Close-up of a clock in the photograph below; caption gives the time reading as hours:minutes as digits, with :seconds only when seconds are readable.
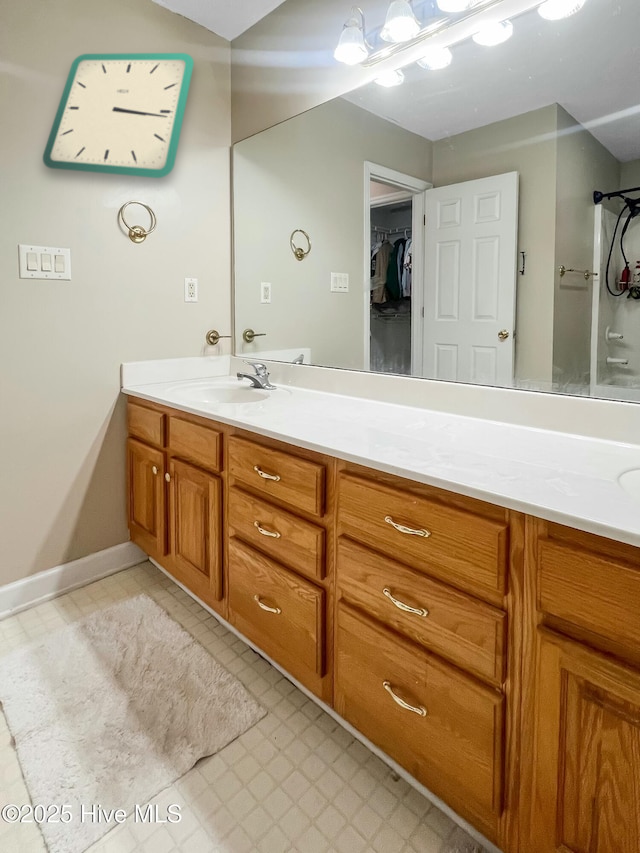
3:16
